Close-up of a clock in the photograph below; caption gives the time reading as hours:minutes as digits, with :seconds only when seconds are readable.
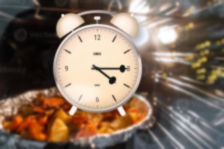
4:15
